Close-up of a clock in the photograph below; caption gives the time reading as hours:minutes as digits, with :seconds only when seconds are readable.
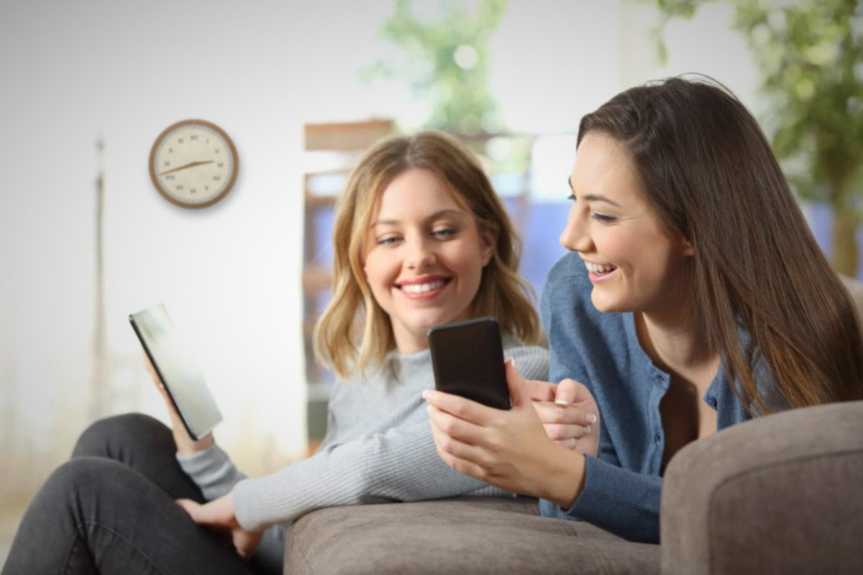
2:42
